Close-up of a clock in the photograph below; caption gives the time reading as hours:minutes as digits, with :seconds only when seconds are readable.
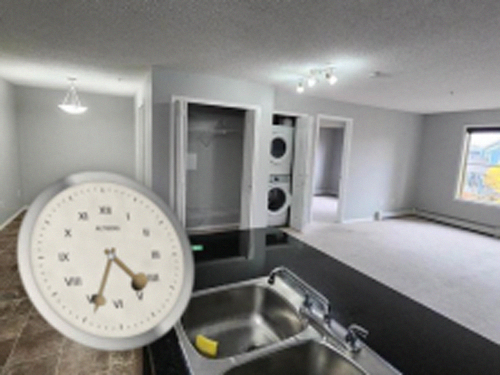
4:34
